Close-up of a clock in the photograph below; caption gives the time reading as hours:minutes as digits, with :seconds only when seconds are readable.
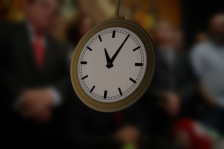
11:05
